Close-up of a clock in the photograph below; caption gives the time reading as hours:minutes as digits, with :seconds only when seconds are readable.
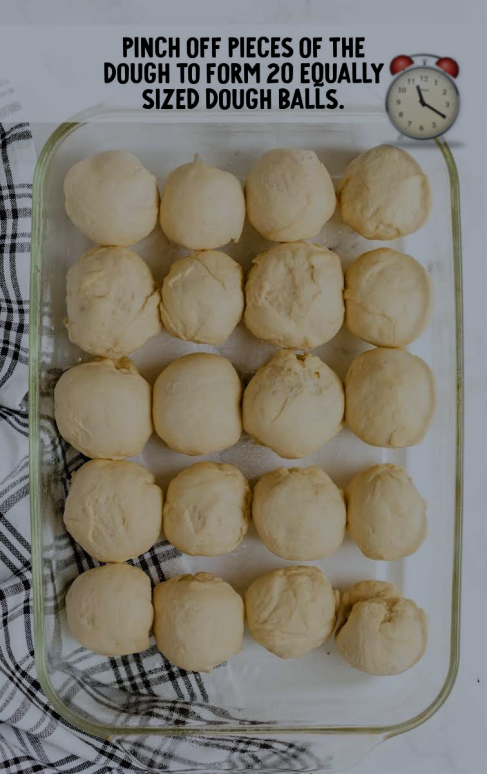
11:20
